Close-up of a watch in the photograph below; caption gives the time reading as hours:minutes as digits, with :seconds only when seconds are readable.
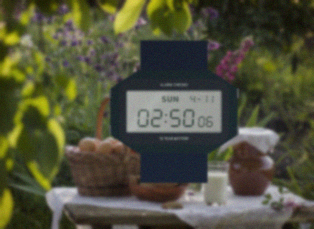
2:50:06
